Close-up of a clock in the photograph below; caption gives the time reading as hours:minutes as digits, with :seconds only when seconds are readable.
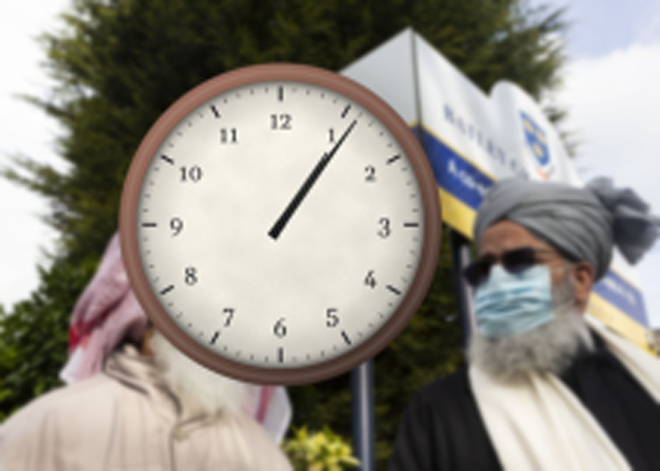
1:06
